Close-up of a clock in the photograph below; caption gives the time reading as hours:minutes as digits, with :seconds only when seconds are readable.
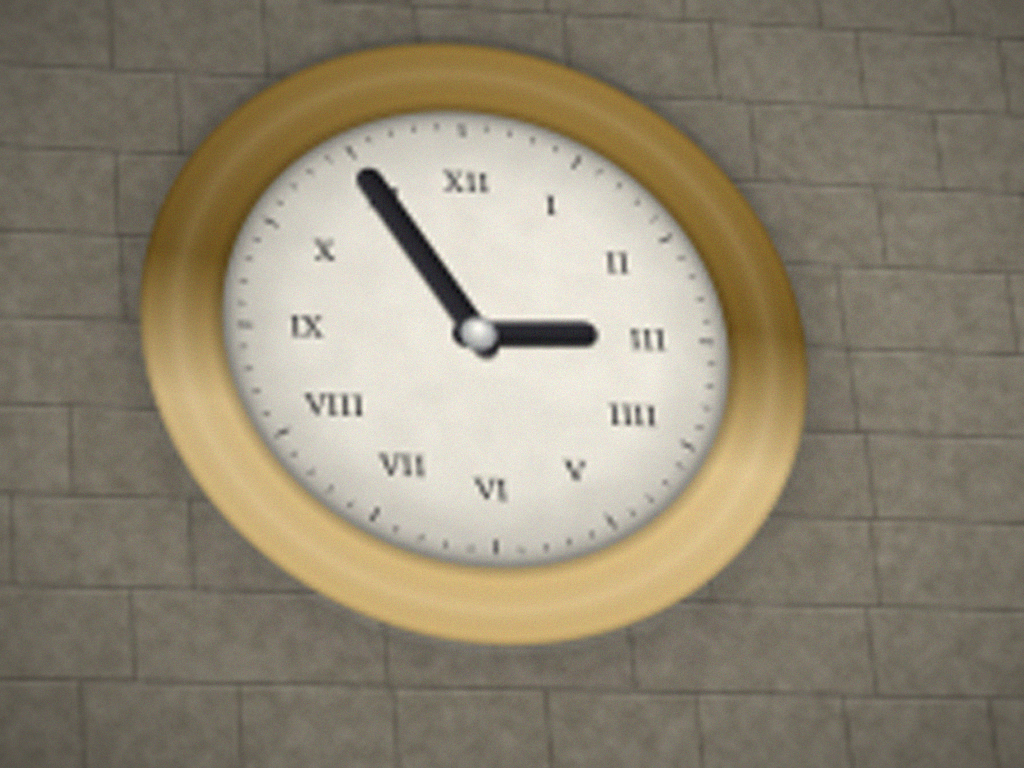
2:55
